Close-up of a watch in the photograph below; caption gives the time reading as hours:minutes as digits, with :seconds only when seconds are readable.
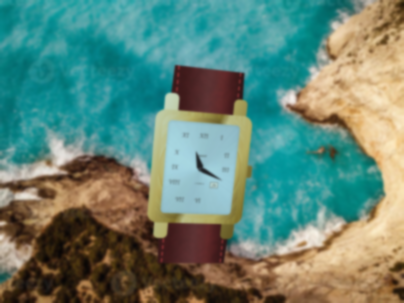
11:19
